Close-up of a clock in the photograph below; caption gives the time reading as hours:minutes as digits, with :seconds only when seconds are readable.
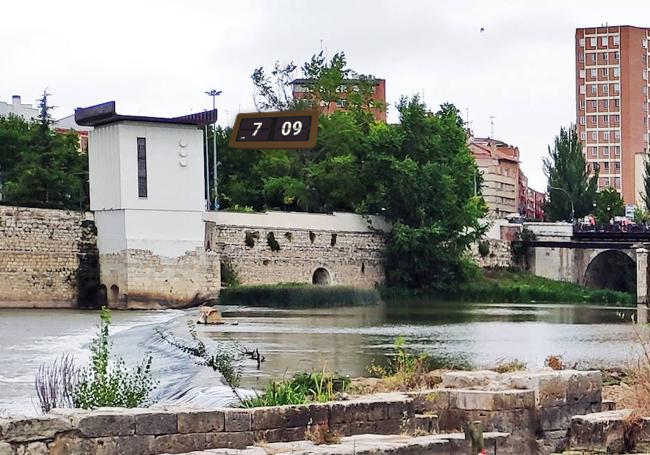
7:09
